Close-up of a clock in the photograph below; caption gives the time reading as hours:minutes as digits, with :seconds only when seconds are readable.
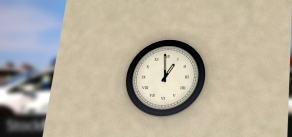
12:59
